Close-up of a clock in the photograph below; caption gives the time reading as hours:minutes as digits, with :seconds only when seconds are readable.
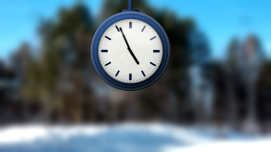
4:56
